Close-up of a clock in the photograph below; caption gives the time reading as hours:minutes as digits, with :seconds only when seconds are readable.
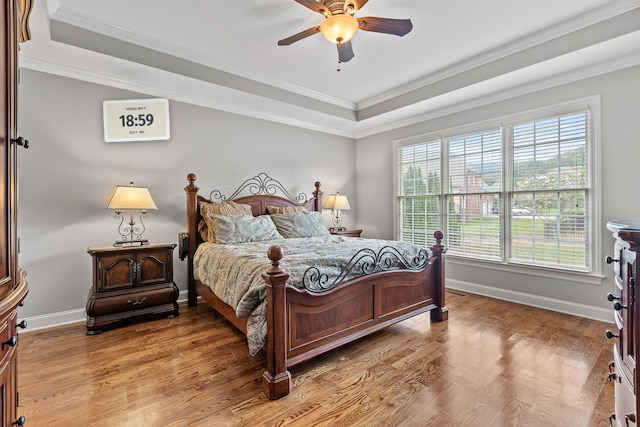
18:59
